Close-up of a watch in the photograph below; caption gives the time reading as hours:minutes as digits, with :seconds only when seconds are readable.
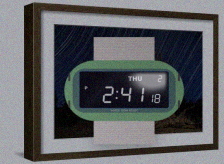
2:41:18
